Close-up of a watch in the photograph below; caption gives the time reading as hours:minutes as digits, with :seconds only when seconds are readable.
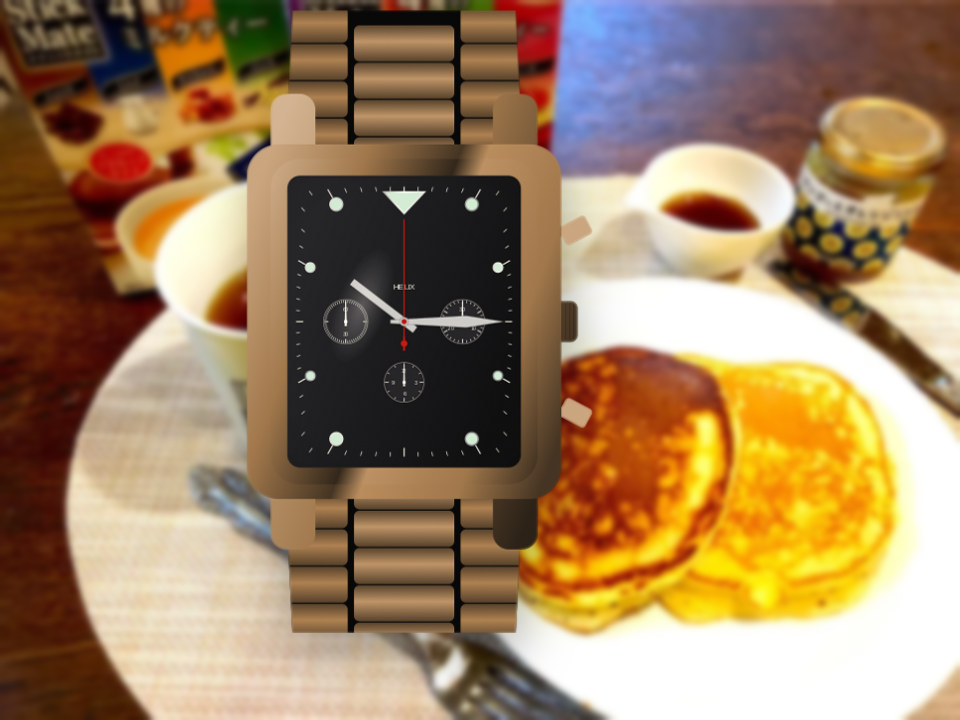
10:15
